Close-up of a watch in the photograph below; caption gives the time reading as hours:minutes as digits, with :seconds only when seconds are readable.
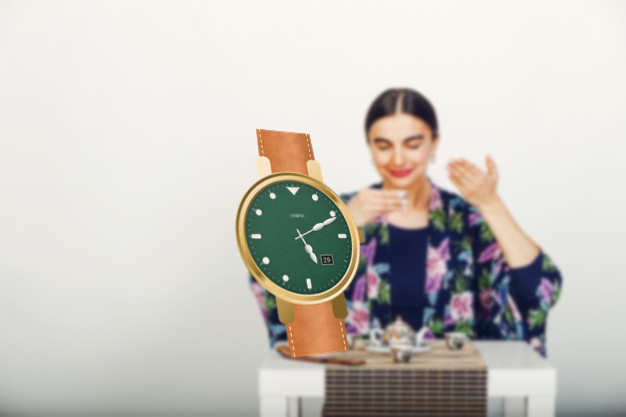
5:11
